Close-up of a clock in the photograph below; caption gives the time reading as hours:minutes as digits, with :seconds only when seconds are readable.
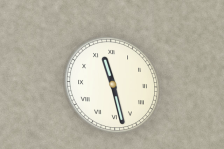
11:28
